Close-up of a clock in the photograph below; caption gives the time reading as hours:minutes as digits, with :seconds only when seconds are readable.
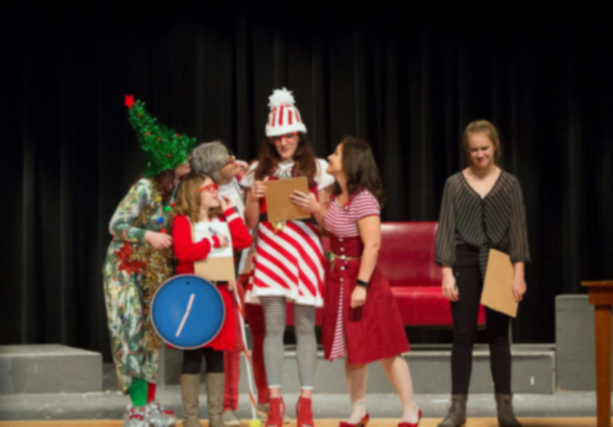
12:34
